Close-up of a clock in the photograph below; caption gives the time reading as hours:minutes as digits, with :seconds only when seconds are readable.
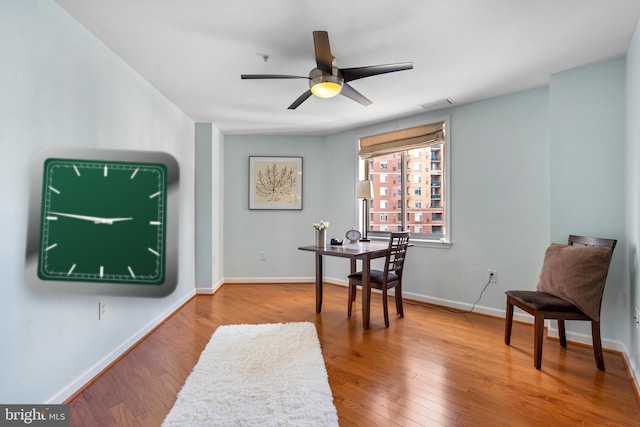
2:46
